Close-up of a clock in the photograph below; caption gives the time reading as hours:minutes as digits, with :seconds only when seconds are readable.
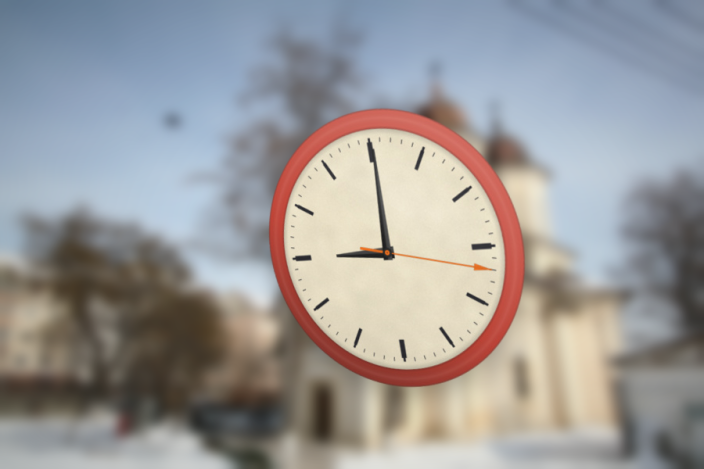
9:00:17
